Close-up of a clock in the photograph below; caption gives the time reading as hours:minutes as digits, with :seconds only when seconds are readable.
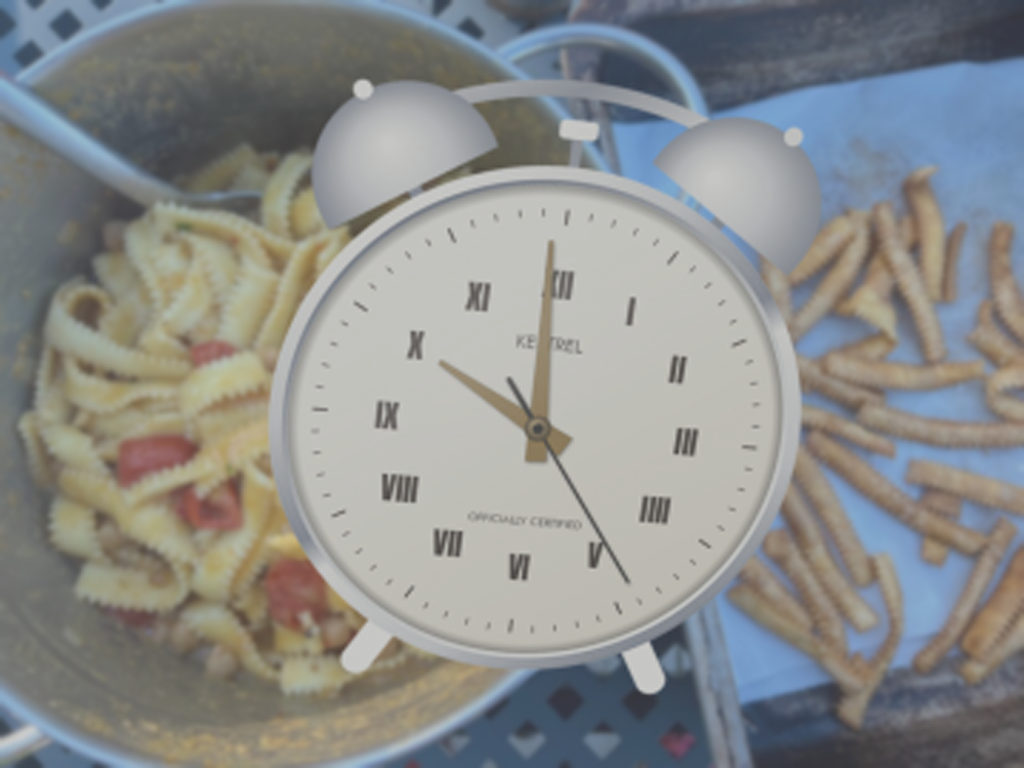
9:59:24
